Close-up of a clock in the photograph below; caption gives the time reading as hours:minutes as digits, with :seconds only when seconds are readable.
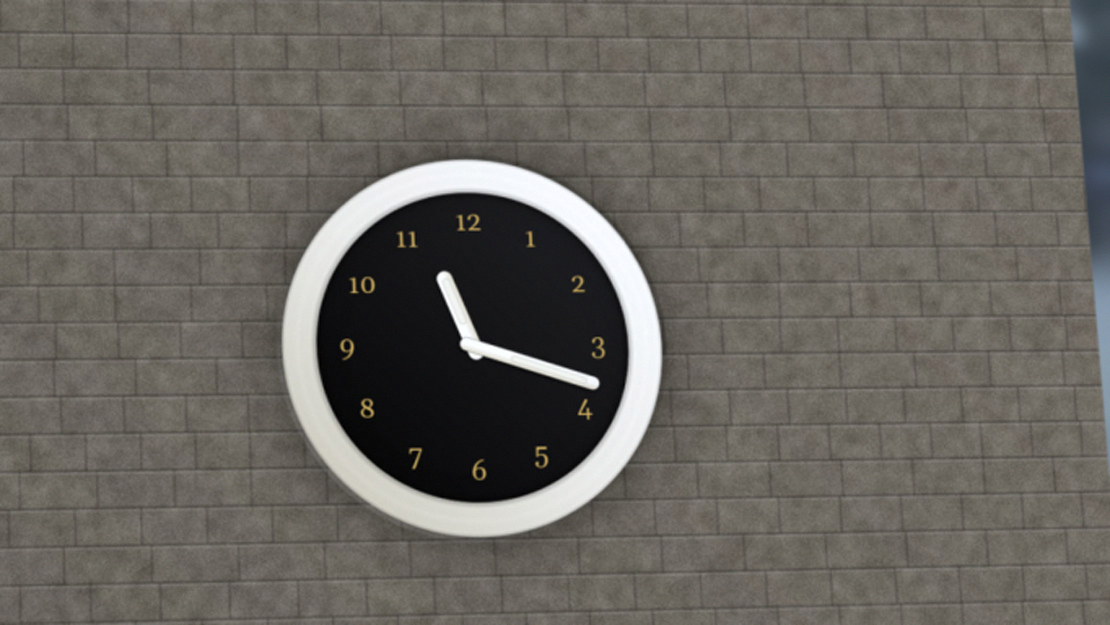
11:18
